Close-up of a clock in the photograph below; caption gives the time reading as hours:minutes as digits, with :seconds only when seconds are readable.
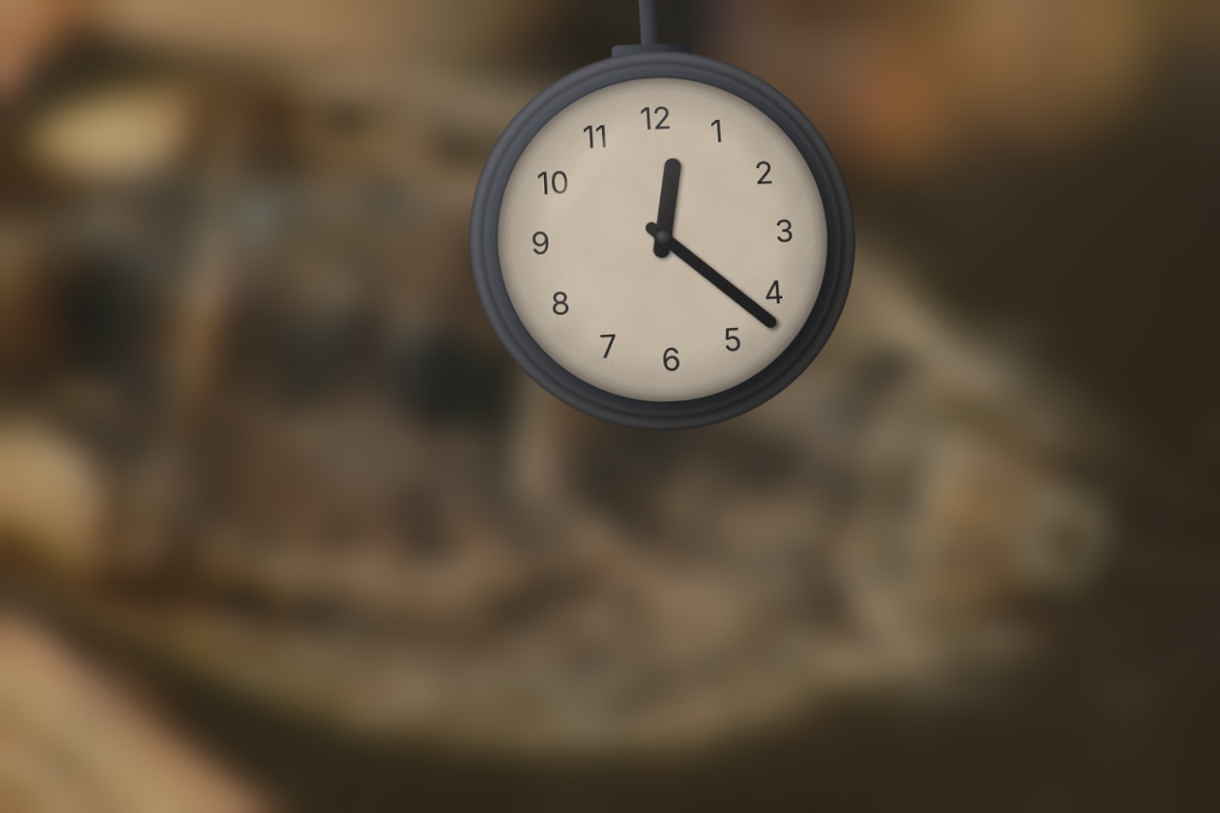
12:22
